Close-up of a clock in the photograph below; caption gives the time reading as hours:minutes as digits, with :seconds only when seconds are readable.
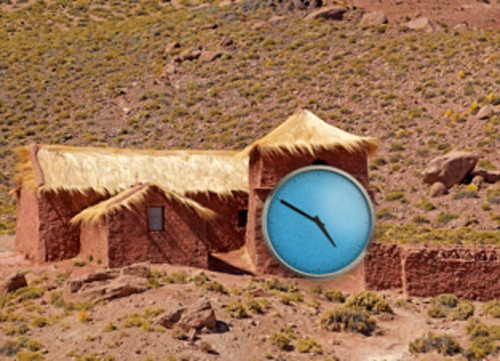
4:50
